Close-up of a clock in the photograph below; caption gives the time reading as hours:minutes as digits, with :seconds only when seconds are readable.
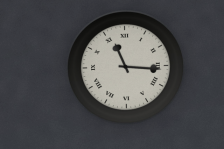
11:16
